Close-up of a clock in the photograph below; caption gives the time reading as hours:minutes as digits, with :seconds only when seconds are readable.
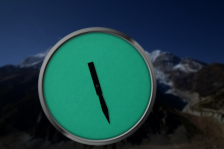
11:27
